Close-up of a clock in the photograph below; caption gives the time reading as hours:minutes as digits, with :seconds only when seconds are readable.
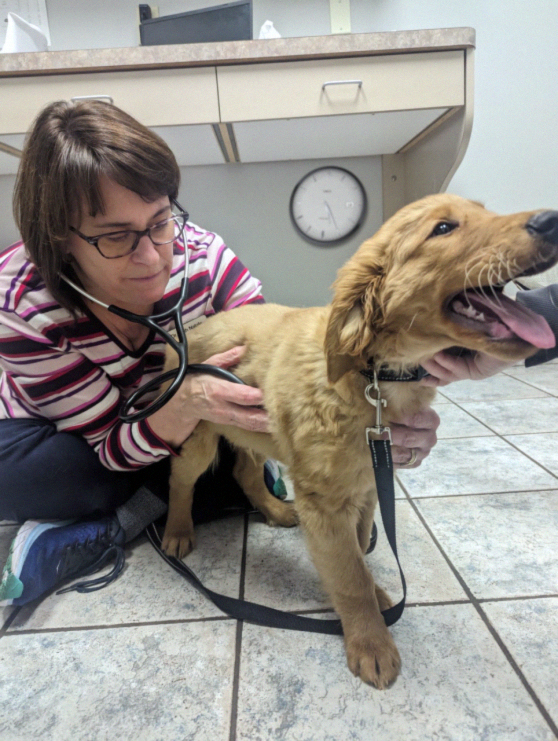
5:25
